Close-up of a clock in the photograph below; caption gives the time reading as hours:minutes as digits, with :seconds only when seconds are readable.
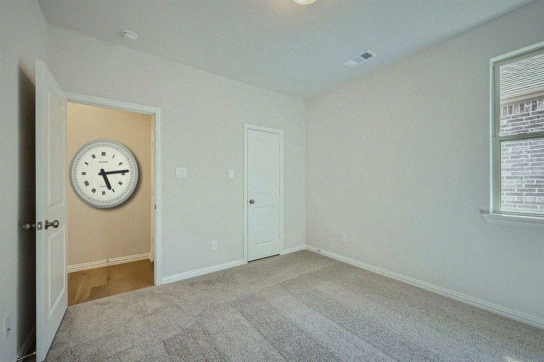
5:14
